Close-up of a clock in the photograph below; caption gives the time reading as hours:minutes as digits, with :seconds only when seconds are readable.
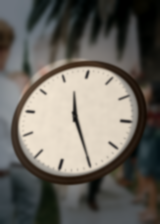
11:25
